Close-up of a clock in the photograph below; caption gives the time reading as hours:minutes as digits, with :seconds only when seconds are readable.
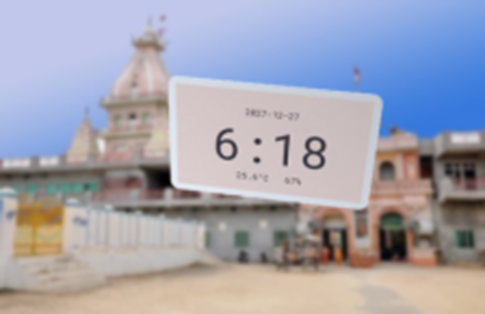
6:18
